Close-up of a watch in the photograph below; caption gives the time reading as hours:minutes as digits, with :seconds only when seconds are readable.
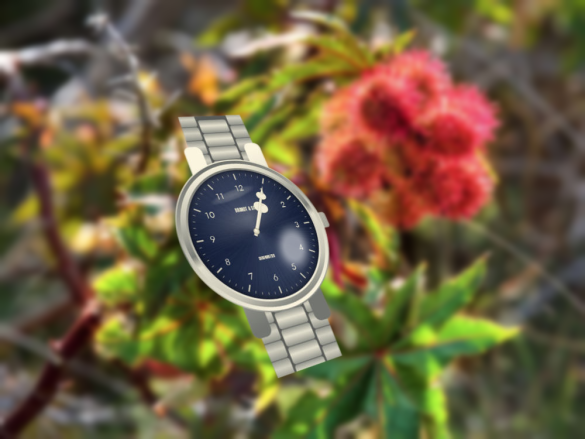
1:05
